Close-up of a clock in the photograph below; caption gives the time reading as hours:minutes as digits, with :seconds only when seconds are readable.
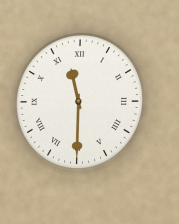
11:30
